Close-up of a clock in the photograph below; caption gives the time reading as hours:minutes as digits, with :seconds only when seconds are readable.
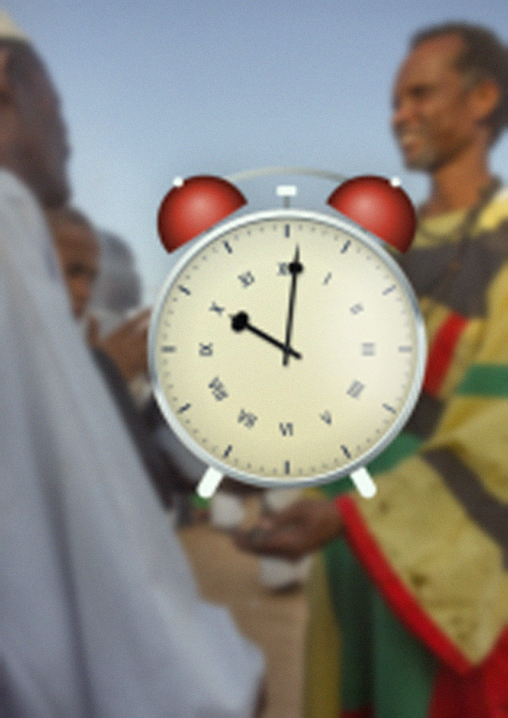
10:01
